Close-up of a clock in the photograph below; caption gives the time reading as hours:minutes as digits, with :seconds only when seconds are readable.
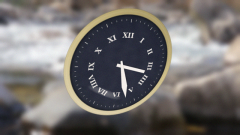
3:27
